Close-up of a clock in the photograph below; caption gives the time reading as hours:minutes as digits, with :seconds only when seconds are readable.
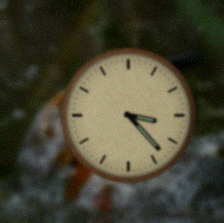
3:23
